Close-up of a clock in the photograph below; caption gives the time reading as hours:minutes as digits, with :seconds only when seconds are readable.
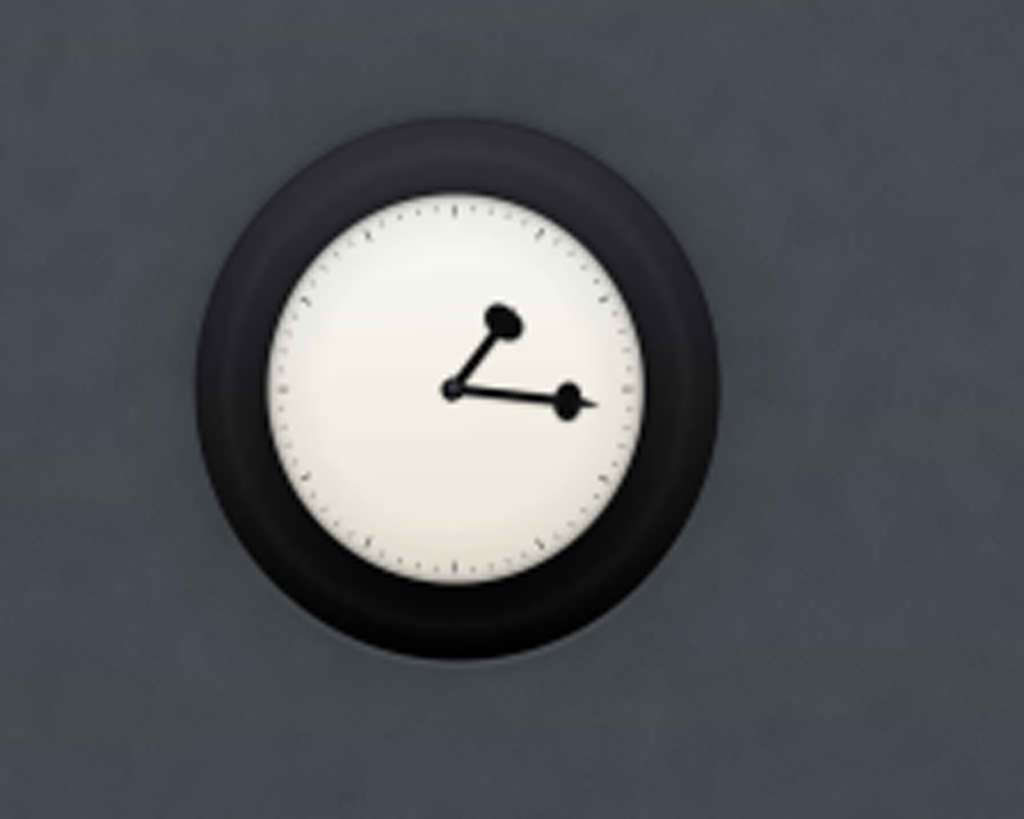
1:16
